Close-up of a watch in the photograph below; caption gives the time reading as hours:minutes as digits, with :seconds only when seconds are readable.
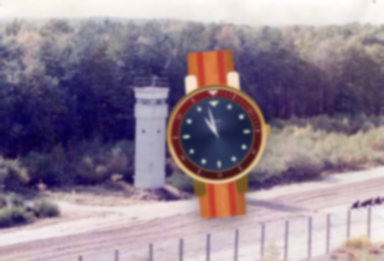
10:58
